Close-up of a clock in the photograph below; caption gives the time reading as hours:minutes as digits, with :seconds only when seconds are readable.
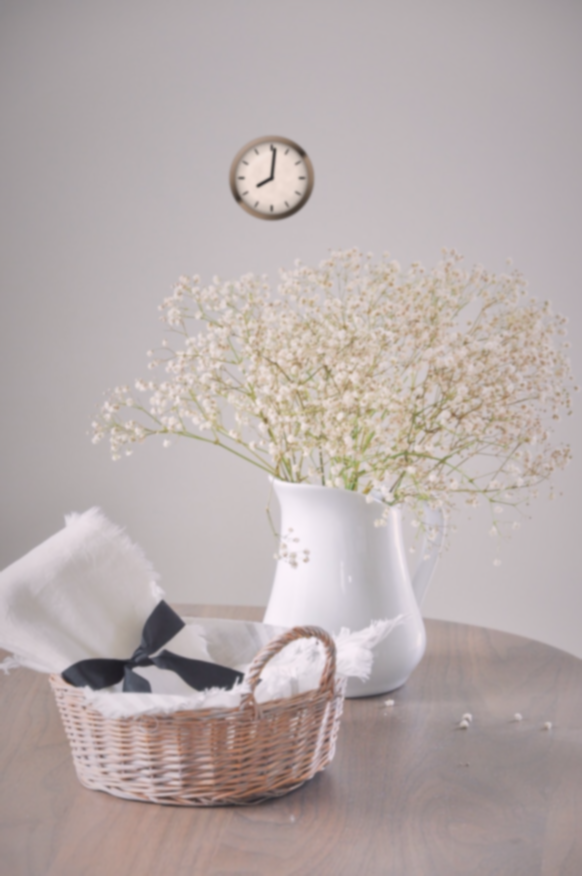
8:01
